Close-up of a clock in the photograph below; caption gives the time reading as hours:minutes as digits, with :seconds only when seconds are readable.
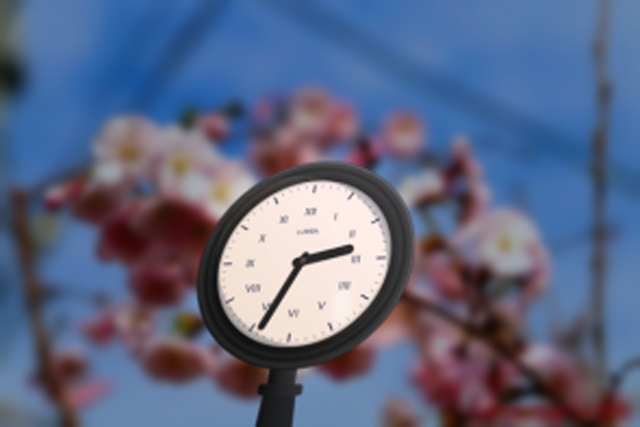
2:34
